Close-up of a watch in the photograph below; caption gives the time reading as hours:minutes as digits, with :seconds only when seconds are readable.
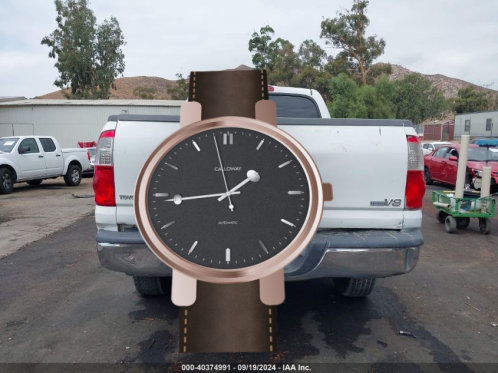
1:43:58
